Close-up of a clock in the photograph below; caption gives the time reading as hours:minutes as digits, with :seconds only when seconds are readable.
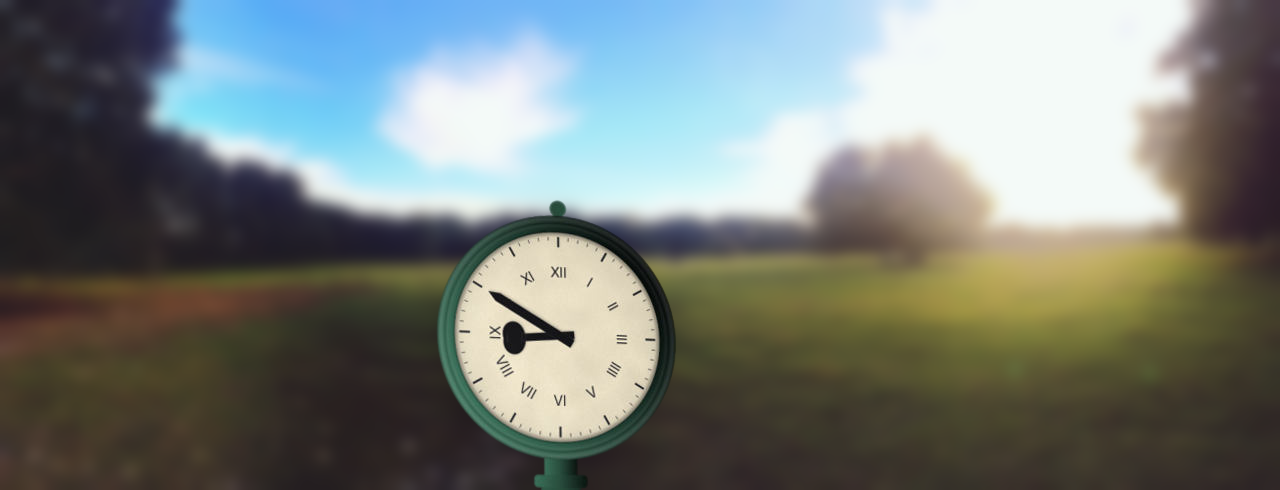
8:50
